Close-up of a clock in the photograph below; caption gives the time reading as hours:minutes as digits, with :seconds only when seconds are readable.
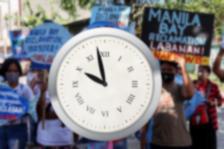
9:58
